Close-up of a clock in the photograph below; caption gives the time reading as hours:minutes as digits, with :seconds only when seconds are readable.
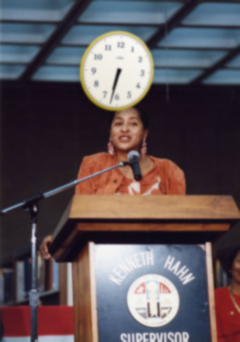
6:32
